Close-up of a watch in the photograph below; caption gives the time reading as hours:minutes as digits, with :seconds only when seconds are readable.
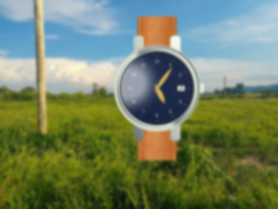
5:06
